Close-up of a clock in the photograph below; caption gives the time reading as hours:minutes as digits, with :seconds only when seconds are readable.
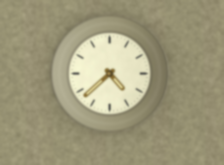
4:38
